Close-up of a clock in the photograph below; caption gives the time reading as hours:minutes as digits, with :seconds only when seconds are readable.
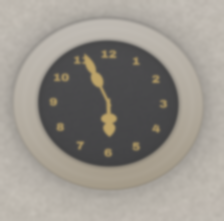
5:56
